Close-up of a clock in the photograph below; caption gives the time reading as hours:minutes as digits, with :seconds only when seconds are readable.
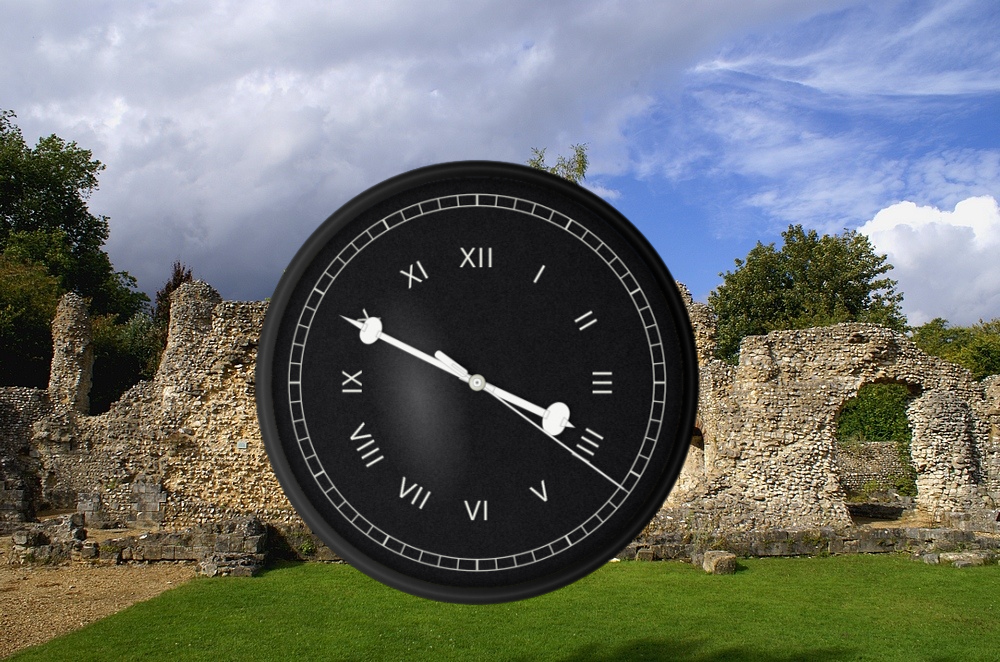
3:49:21
